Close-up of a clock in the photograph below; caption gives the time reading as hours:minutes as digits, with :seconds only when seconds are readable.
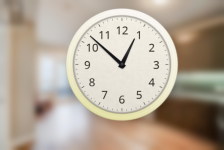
12:52
